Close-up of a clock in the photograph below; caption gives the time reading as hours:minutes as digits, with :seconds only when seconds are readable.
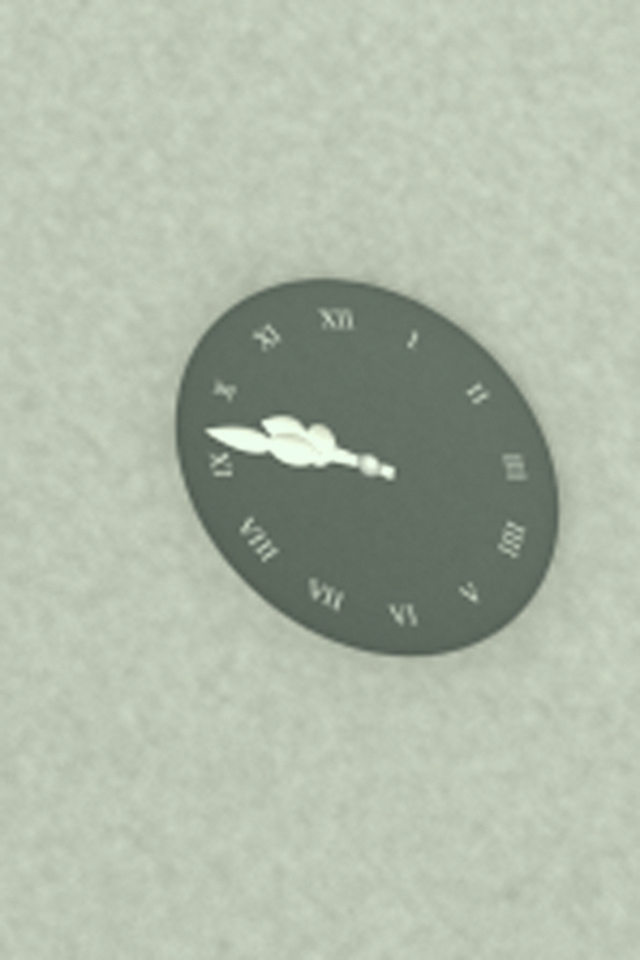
9:47
